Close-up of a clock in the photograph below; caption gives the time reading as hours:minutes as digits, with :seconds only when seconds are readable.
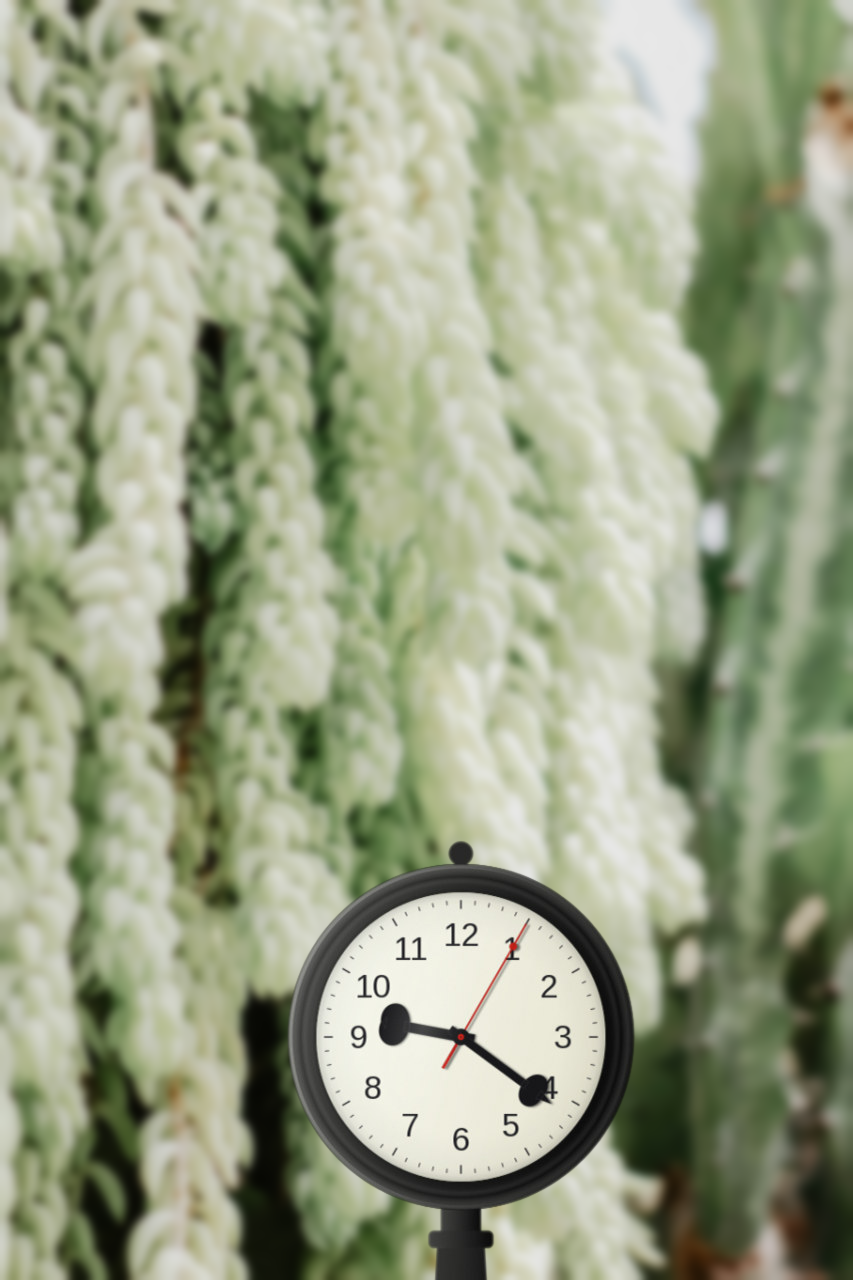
9:21:05
